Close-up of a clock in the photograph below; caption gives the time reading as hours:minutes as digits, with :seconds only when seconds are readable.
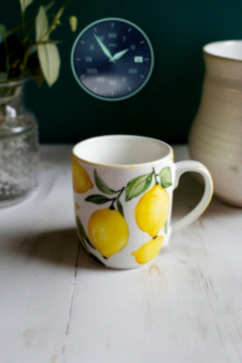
1:54
